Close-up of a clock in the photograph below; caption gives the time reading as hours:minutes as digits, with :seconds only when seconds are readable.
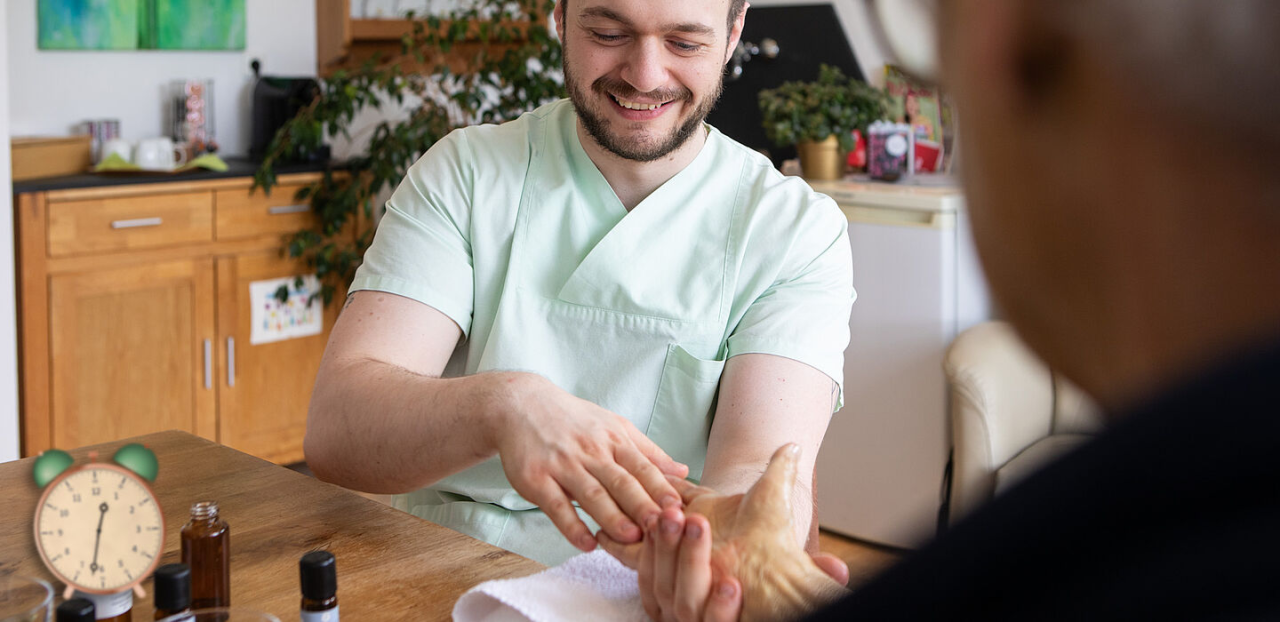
12:32
